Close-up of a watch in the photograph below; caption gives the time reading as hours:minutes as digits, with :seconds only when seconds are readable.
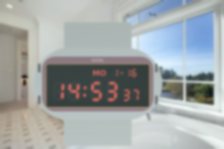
14:53:37
